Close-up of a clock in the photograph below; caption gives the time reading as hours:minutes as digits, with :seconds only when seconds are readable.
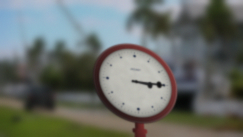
3:15
